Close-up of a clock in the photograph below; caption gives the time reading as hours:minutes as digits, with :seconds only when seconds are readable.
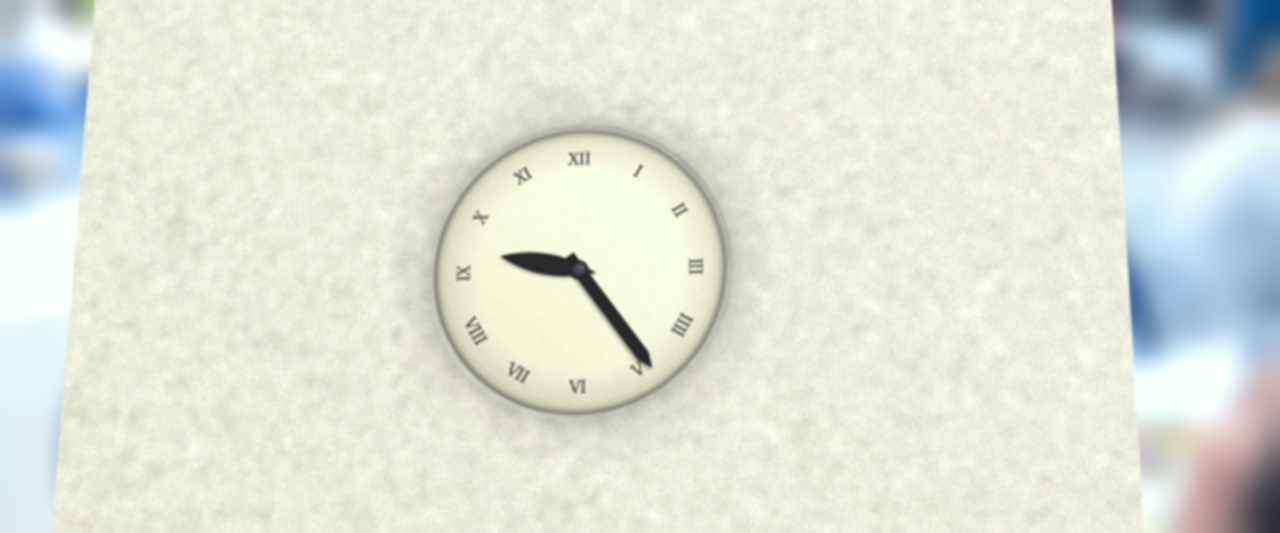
9:24
